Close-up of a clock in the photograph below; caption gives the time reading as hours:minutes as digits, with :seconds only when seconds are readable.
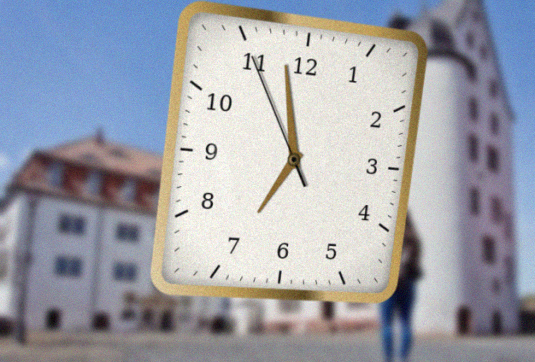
6:57:55
